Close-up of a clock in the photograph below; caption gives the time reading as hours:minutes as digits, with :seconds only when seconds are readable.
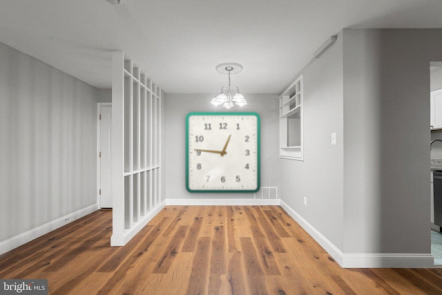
12:46
